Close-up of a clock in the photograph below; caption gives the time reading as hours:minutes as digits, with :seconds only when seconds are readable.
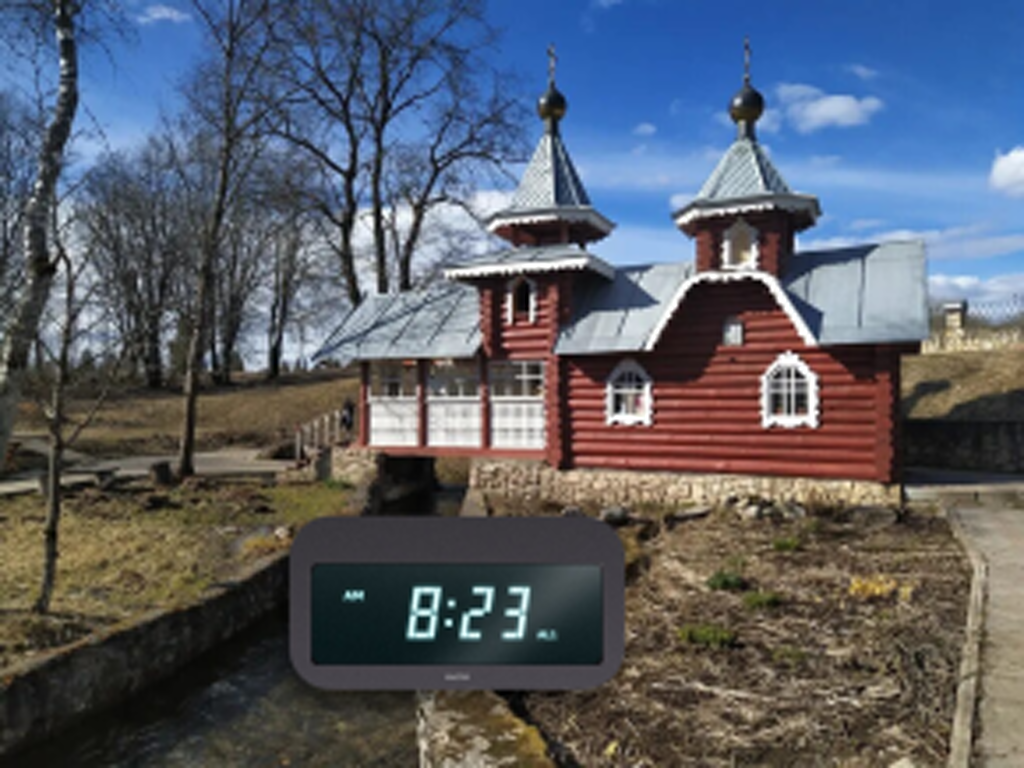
8:23
